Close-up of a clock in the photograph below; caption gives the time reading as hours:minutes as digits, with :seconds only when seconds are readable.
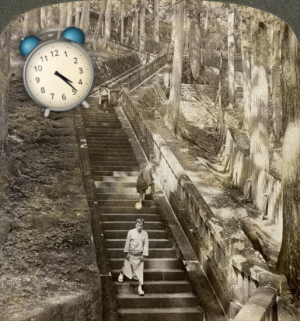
4:24
